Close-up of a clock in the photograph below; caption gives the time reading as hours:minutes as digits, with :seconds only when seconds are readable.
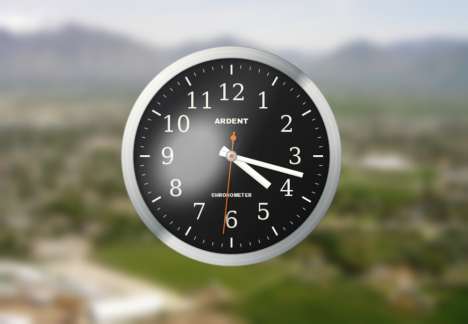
4:17:31
